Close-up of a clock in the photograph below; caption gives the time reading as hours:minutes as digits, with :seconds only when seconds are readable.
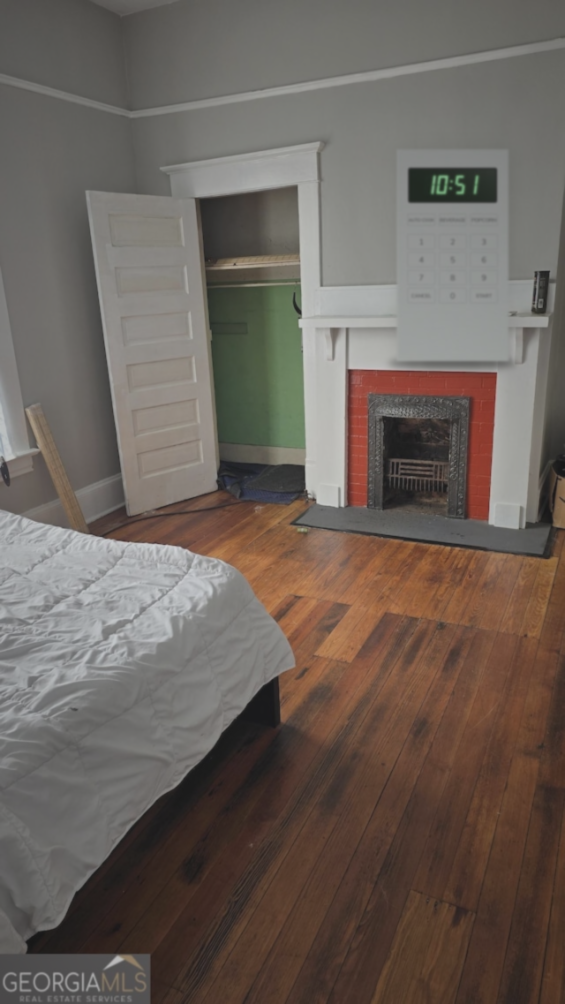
10:51
